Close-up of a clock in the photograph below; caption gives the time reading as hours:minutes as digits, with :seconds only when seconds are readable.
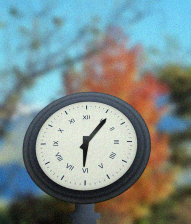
6:06
